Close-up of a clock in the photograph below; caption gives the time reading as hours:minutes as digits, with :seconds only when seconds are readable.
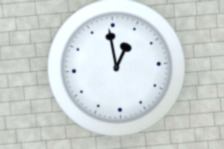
12:59
